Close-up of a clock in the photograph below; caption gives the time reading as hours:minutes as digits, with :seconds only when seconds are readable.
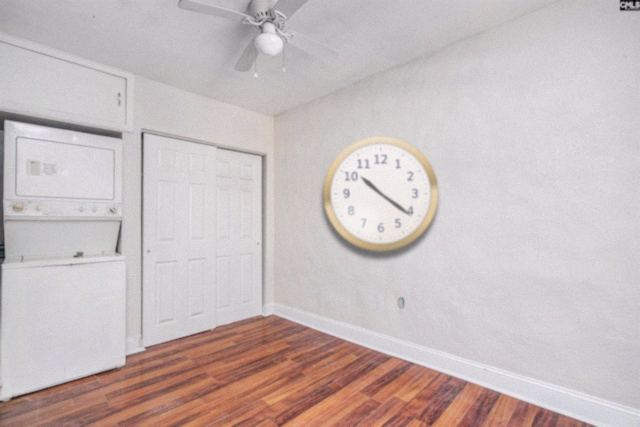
10:21
